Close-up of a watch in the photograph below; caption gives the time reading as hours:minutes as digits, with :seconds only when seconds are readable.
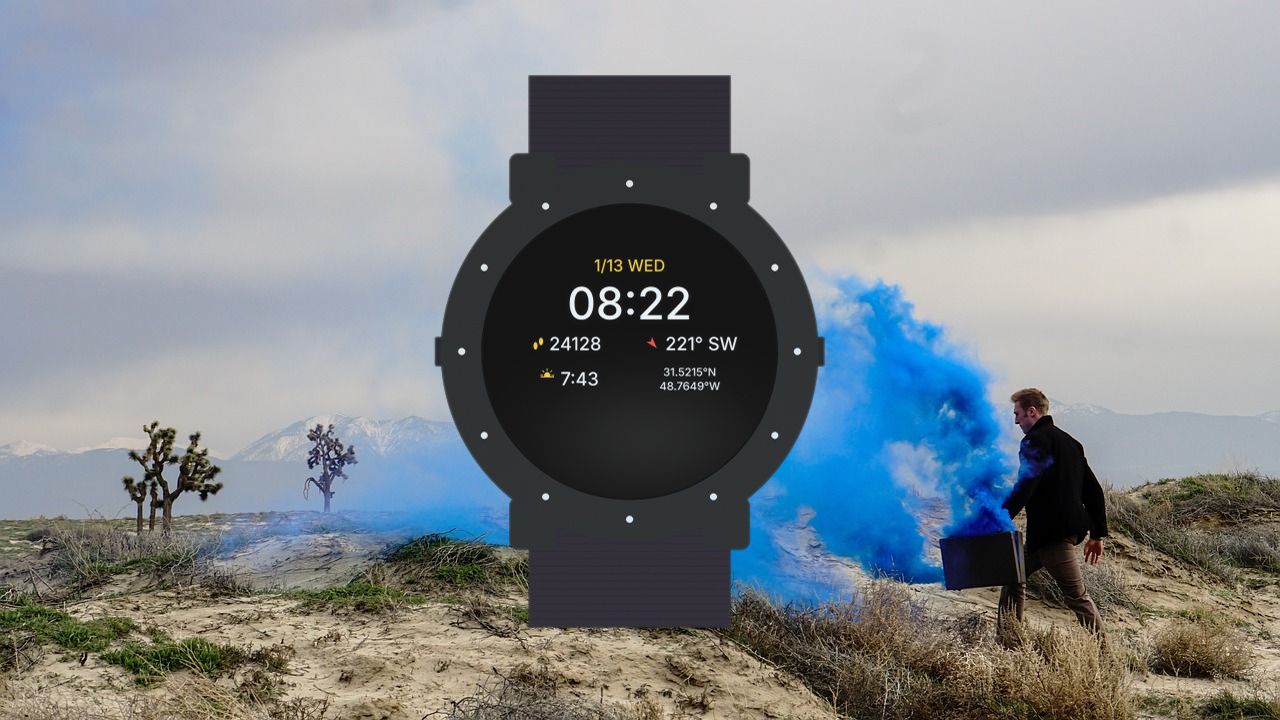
8:22
